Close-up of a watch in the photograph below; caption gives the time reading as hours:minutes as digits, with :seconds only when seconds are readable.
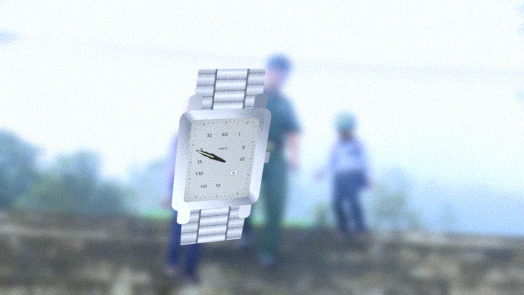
9:49
